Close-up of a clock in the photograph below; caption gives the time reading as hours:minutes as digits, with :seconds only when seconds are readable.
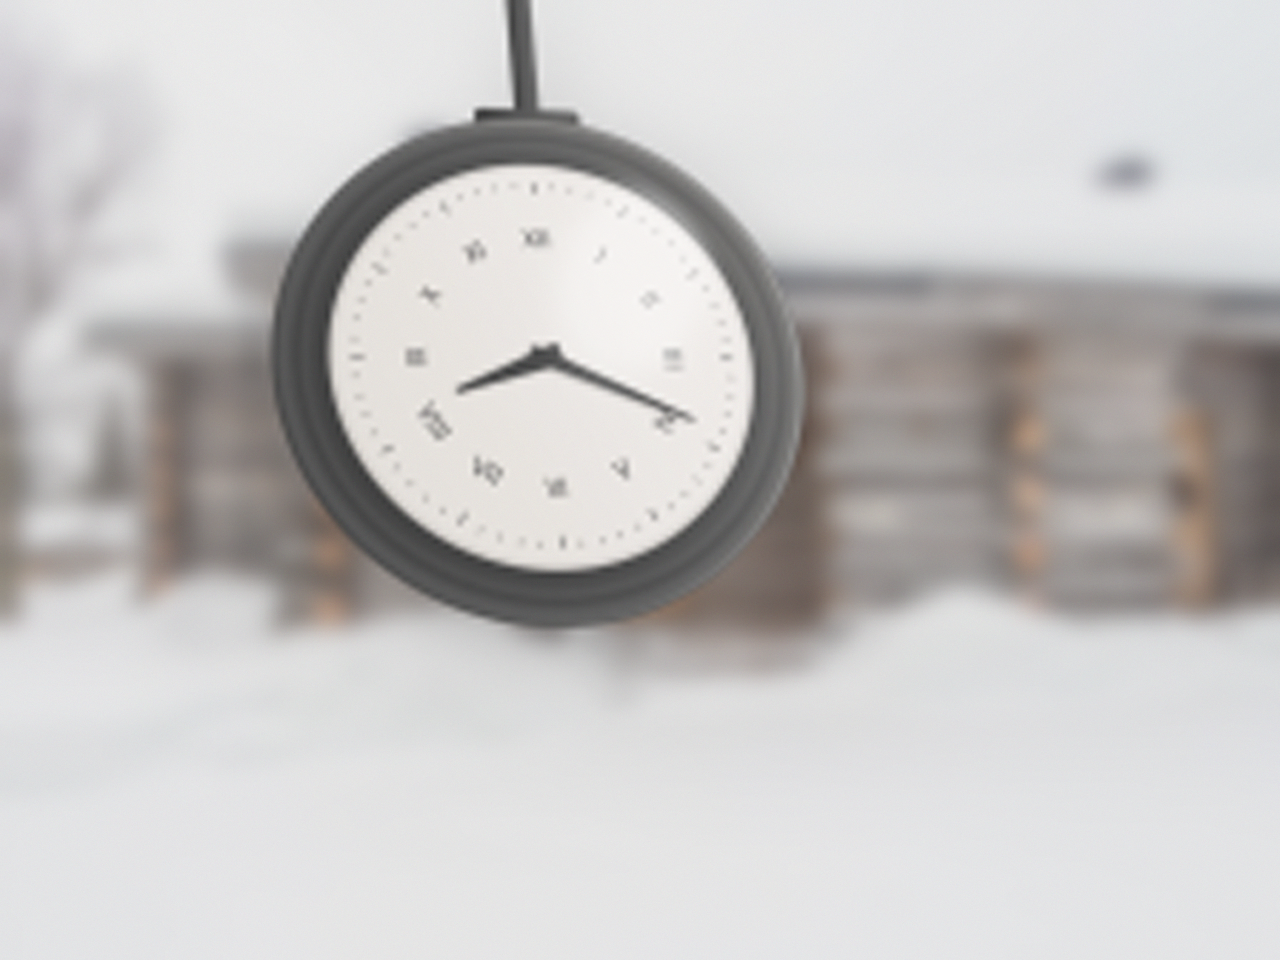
8:19
